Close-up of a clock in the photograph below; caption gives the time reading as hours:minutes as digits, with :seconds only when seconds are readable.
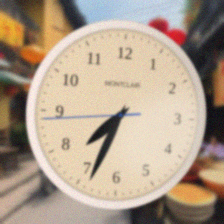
7:33:44
